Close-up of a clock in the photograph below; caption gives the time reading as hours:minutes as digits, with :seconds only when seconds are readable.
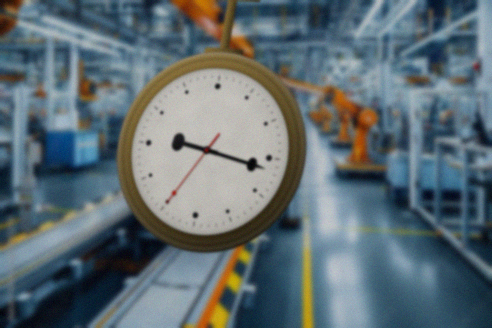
9:16:35
